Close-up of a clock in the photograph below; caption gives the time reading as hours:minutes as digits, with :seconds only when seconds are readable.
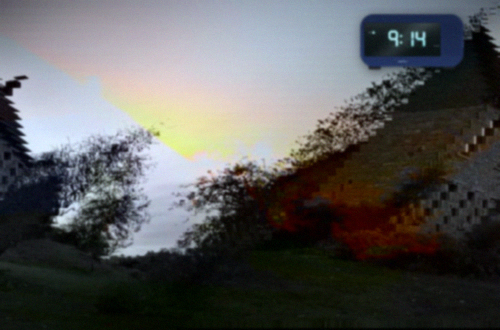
9:14
